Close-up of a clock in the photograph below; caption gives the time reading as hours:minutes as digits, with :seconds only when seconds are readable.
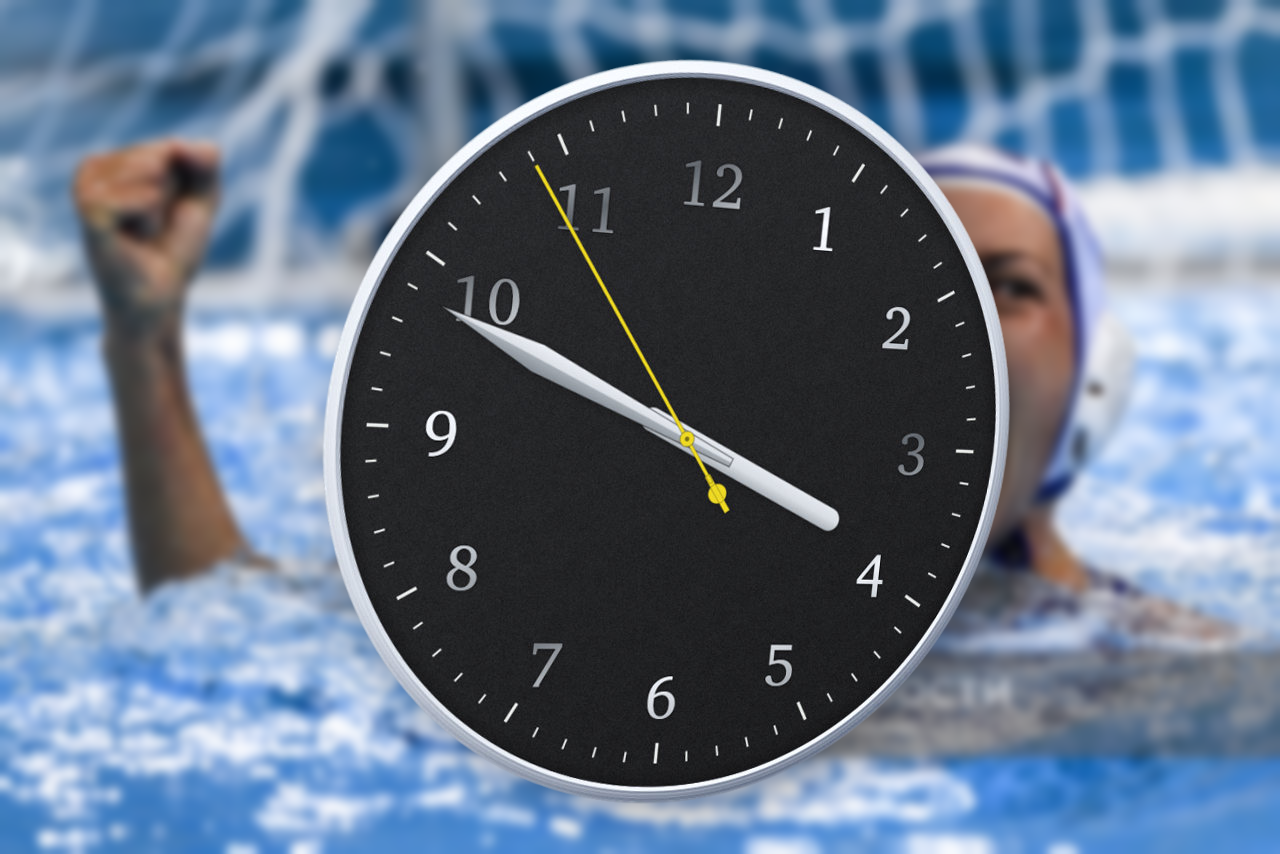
3:48:54
